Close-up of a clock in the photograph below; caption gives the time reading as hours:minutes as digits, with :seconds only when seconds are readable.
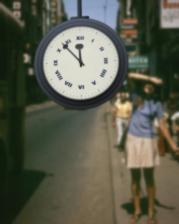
11:53
